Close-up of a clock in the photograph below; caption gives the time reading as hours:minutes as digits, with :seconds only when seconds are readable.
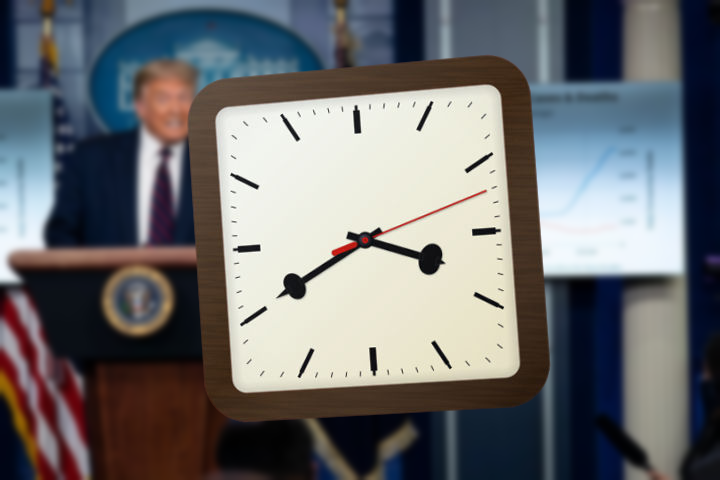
3:40:12
